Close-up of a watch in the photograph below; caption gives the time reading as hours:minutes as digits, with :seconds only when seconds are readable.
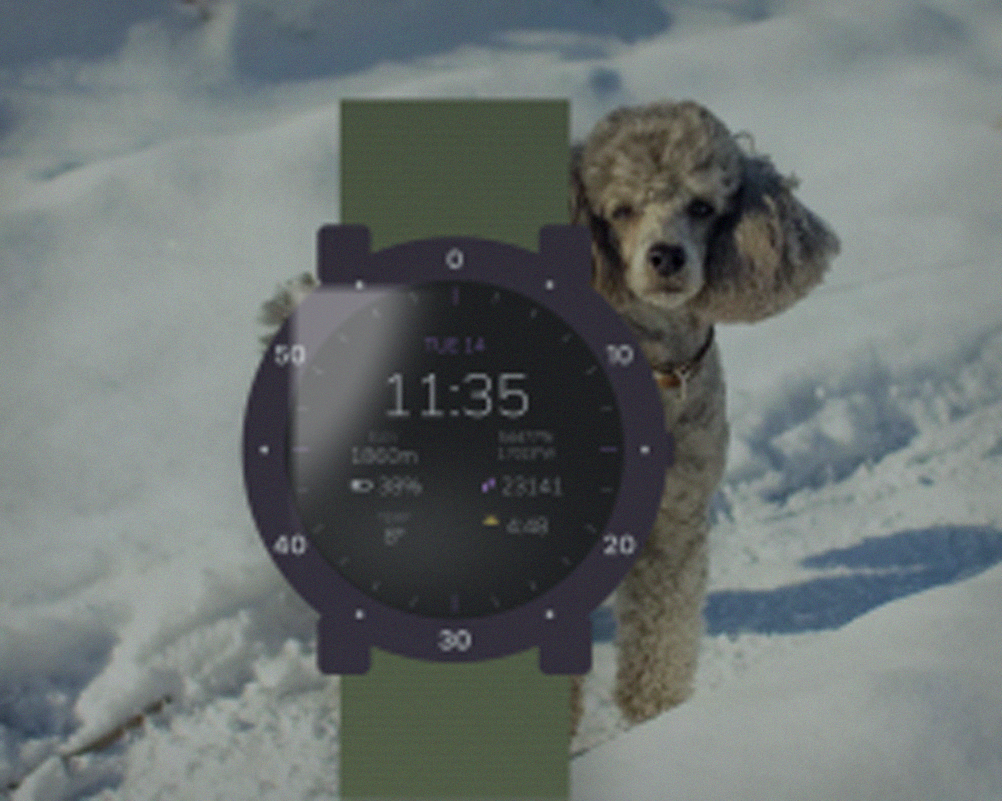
11:35
